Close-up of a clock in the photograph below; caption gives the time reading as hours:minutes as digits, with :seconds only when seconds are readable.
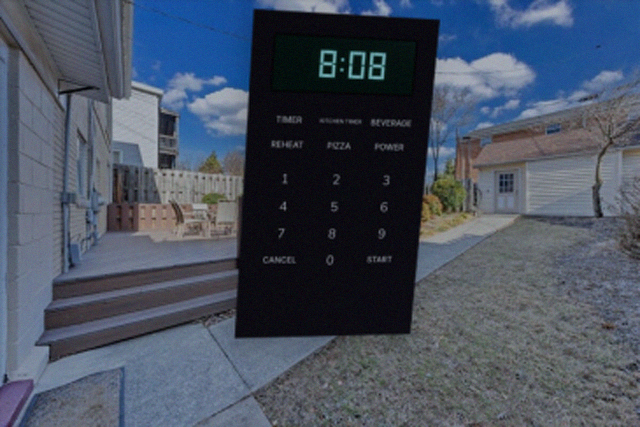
8:08
